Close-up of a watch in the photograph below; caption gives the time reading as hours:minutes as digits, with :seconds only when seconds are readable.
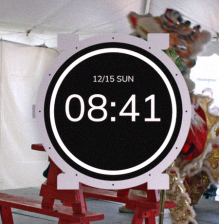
8:41
